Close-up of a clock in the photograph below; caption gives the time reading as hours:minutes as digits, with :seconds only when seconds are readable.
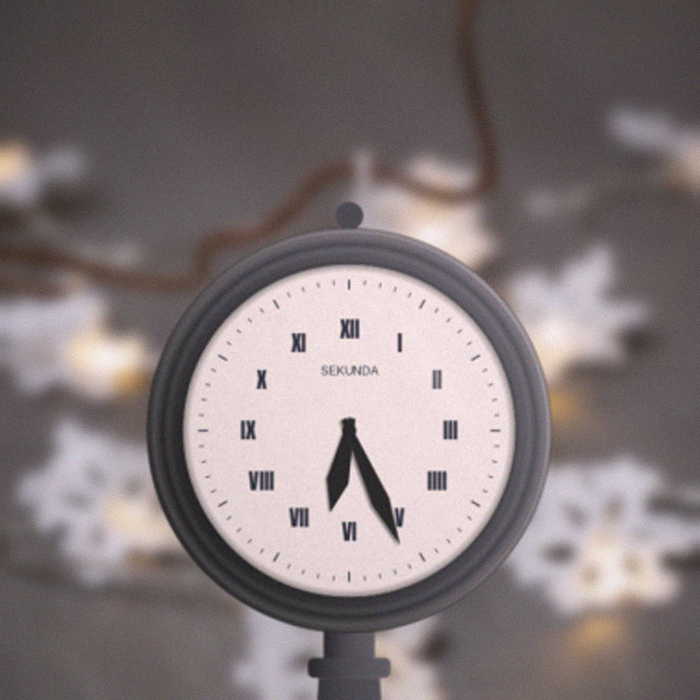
6:26
